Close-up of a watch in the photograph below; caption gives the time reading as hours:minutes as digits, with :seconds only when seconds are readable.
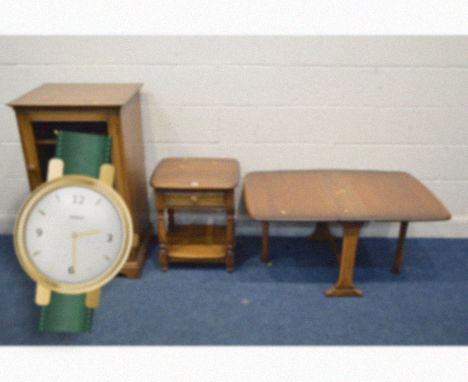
2:29
